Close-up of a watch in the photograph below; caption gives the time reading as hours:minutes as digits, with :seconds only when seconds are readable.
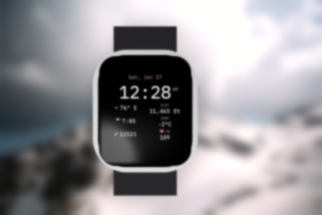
12:28
